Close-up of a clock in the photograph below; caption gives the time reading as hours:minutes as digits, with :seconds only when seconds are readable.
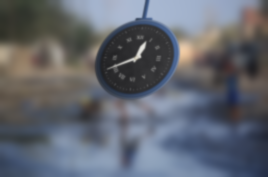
12:41
